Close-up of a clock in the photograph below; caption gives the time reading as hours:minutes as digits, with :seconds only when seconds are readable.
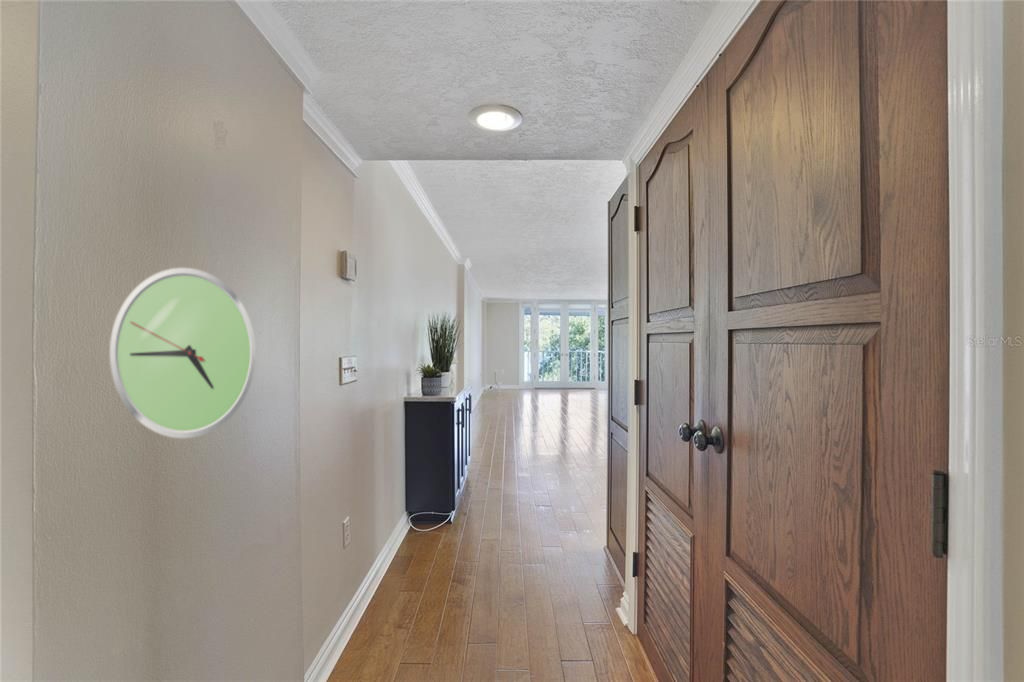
4:44:49
